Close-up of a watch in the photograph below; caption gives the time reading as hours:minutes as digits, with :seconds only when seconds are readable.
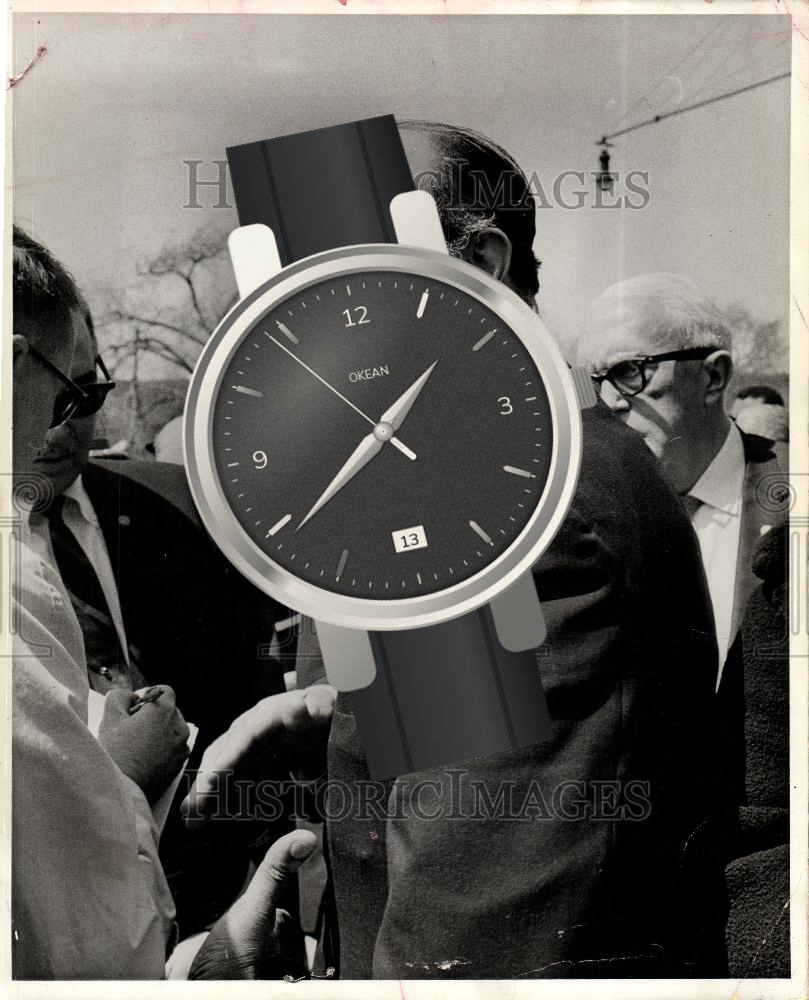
1:38:54
